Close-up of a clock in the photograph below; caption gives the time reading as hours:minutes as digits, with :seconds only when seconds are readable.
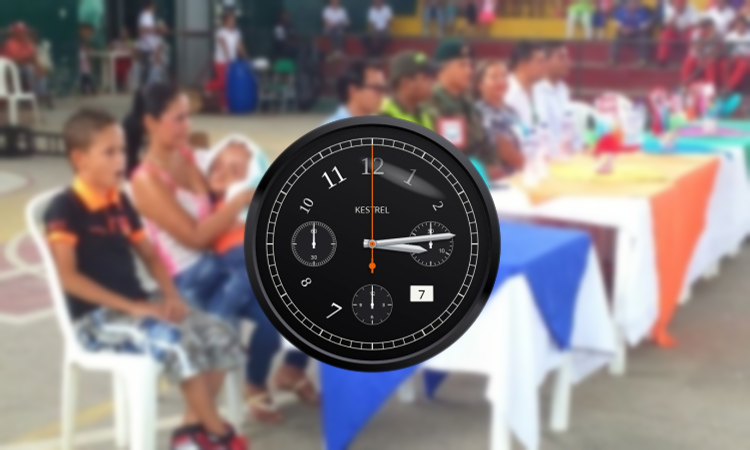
3:14
